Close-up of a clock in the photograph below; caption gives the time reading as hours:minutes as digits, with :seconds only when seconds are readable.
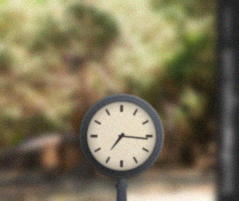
7:16
